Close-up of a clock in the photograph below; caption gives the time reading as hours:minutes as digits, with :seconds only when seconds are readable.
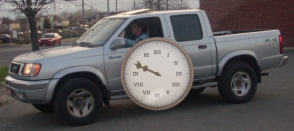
9:49
